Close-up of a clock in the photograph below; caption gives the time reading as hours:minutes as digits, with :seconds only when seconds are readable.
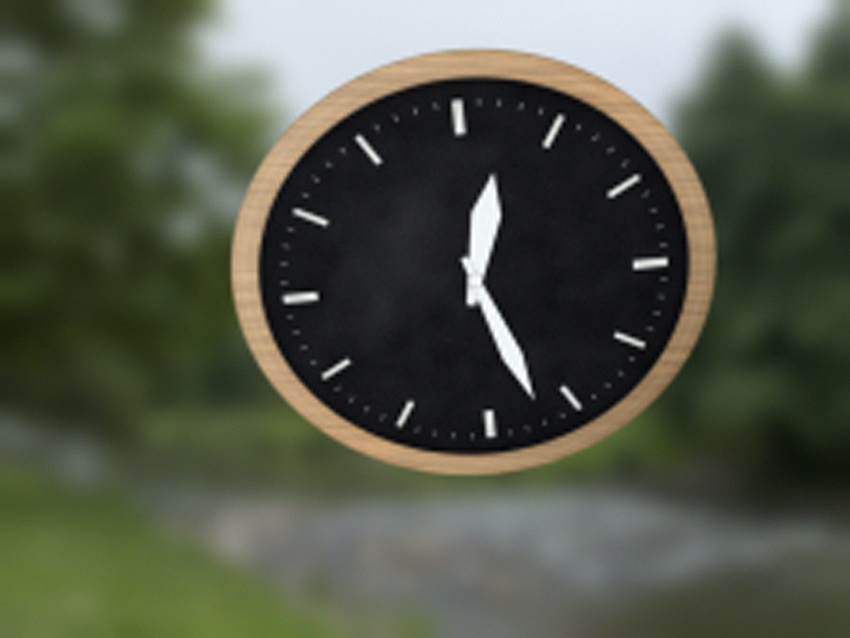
12:27
